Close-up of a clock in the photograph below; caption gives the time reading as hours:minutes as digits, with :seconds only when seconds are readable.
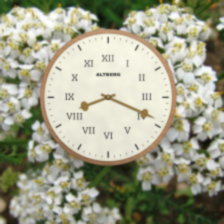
8:19
